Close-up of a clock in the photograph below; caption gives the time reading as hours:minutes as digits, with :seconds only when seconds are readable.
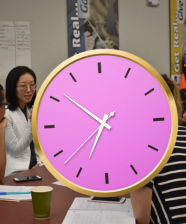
6:51:38
